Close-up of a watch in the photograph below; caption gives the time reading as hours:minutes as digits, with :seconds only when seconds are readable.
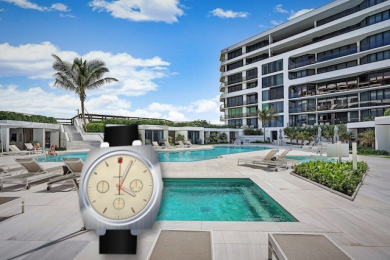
4:04
